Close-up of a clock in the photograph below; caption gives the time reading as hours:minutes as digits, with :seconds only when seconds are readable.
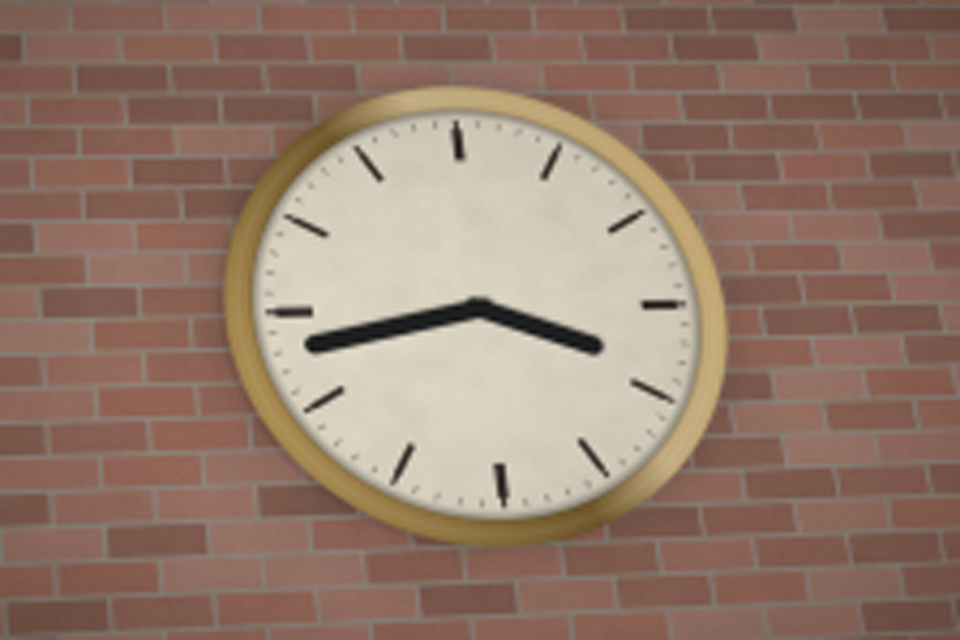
3:43
